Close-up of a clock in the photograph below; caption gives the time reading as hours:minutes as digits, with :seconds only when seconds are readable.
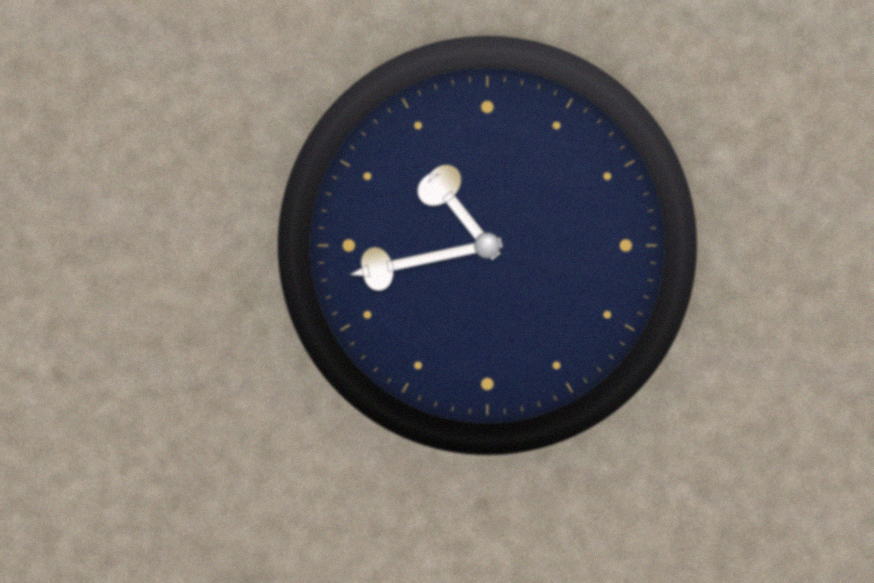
10:43
